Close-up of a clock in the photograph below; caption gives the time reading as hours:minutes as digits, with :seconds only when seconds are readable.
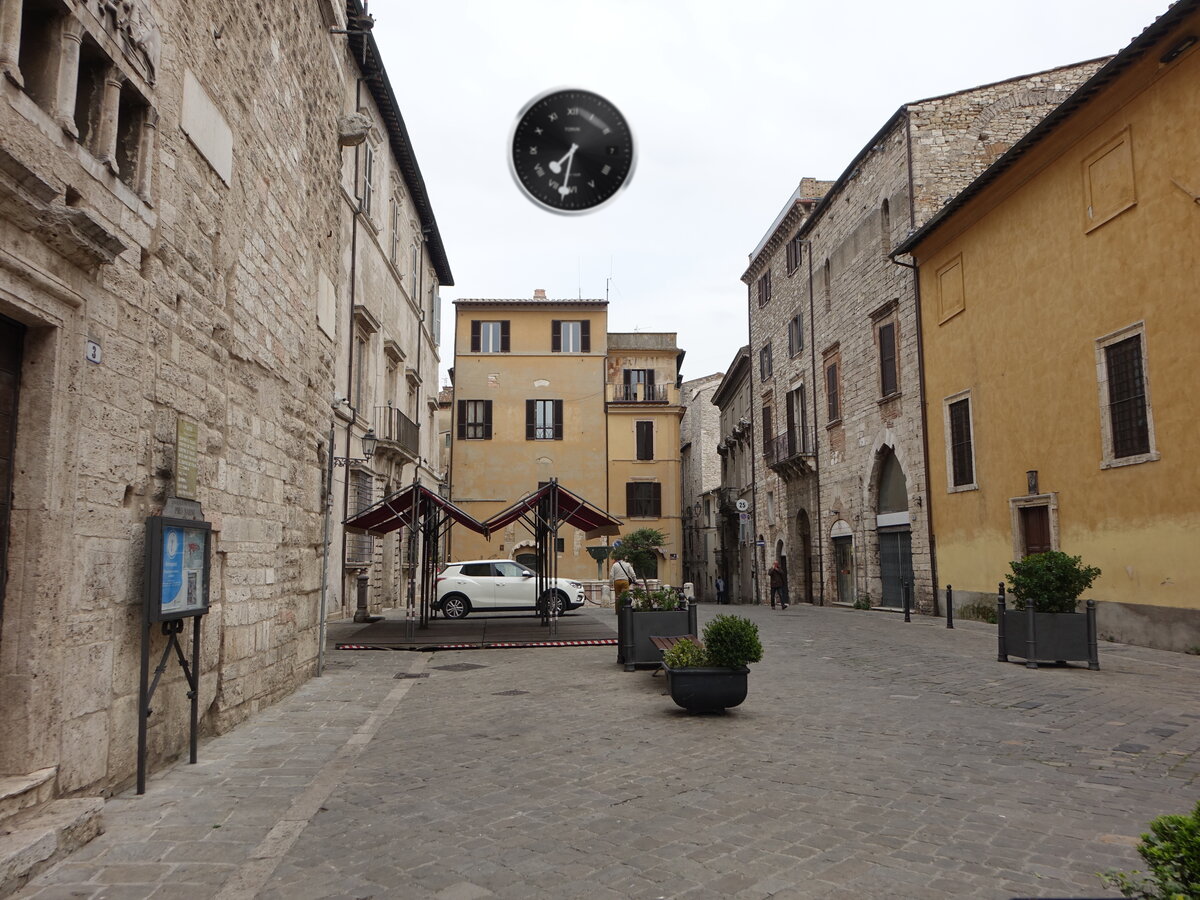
7:32
